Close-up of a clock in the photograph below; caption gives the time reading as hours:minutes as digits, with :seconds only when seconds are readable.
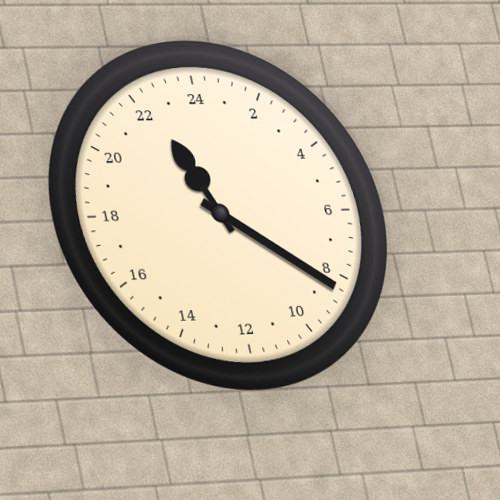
22:21
